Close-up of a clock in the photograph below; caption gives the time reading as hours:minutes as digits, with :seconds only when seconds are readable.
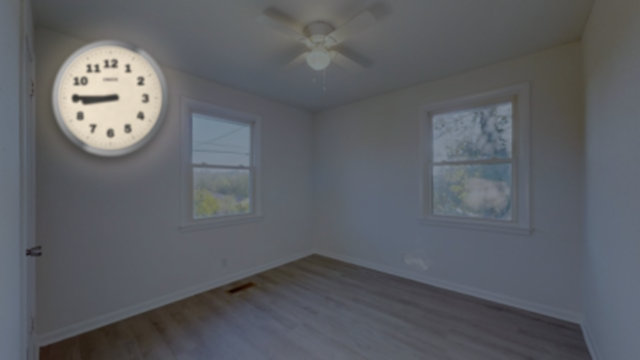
8:45
